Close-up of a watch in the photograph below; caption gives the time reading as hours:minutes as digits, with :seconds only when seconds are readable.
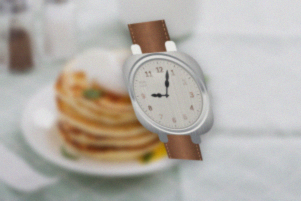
9:03
